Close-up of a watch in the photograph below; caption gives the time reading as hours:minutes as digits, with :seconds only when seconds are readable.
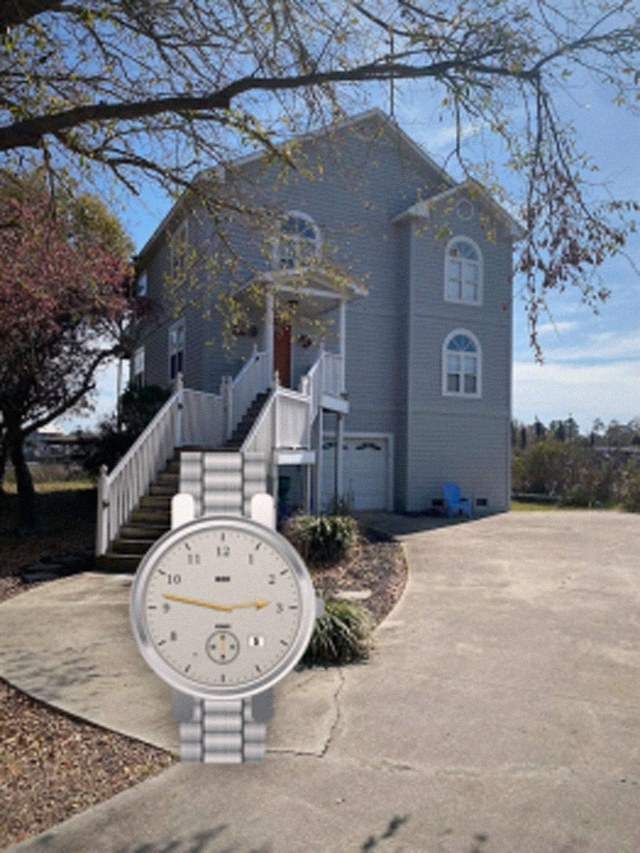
2:47
